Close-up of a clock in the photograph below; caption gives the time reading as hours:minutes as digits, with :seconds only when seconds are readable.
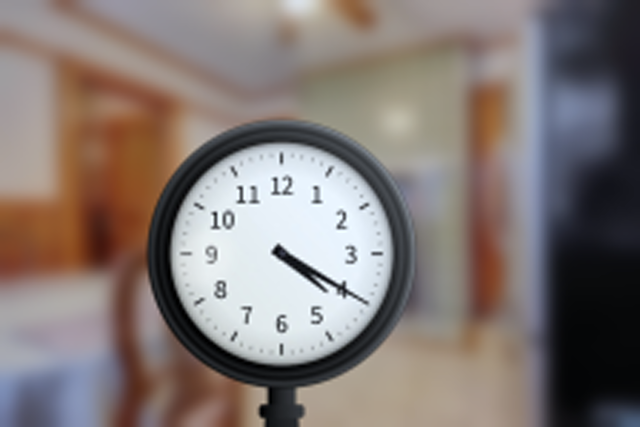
4:20
